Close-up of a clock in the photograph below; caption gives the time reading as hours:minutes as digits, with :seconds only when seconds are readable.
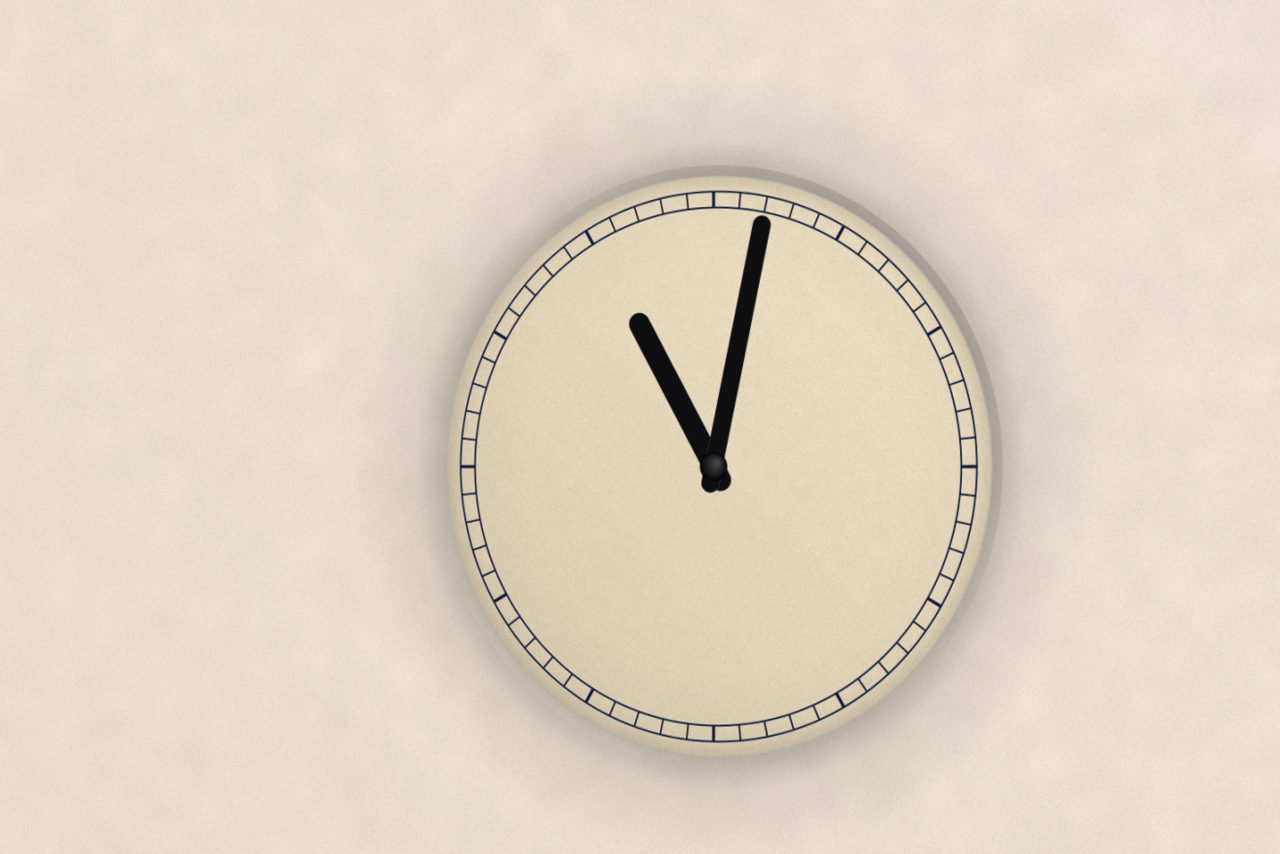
11:02
